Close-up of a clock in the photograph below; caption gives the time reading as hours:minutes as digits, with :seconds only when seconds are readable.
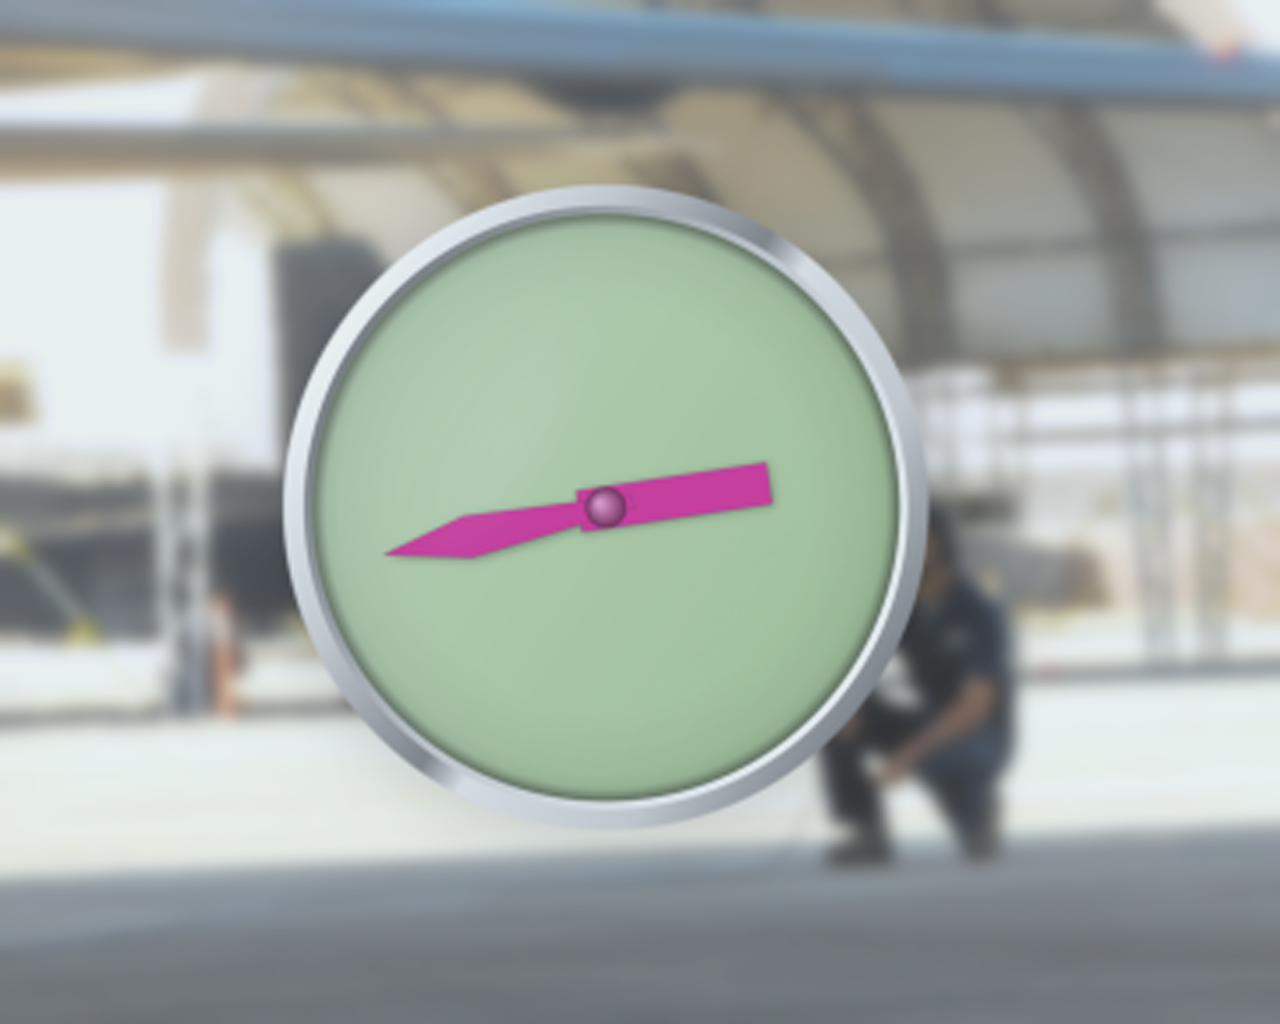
2:43
